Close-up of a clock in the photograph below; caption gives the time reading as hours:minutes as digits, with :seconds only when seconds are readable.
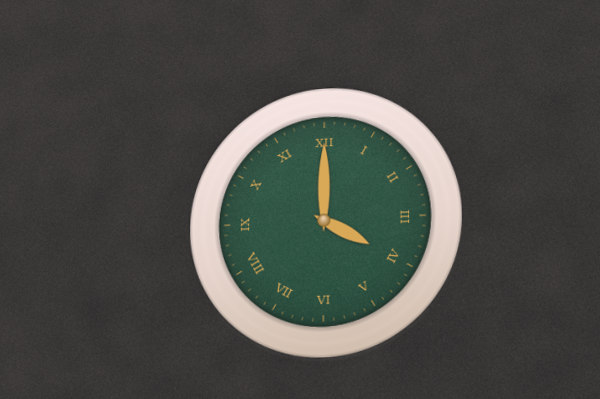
4:00
